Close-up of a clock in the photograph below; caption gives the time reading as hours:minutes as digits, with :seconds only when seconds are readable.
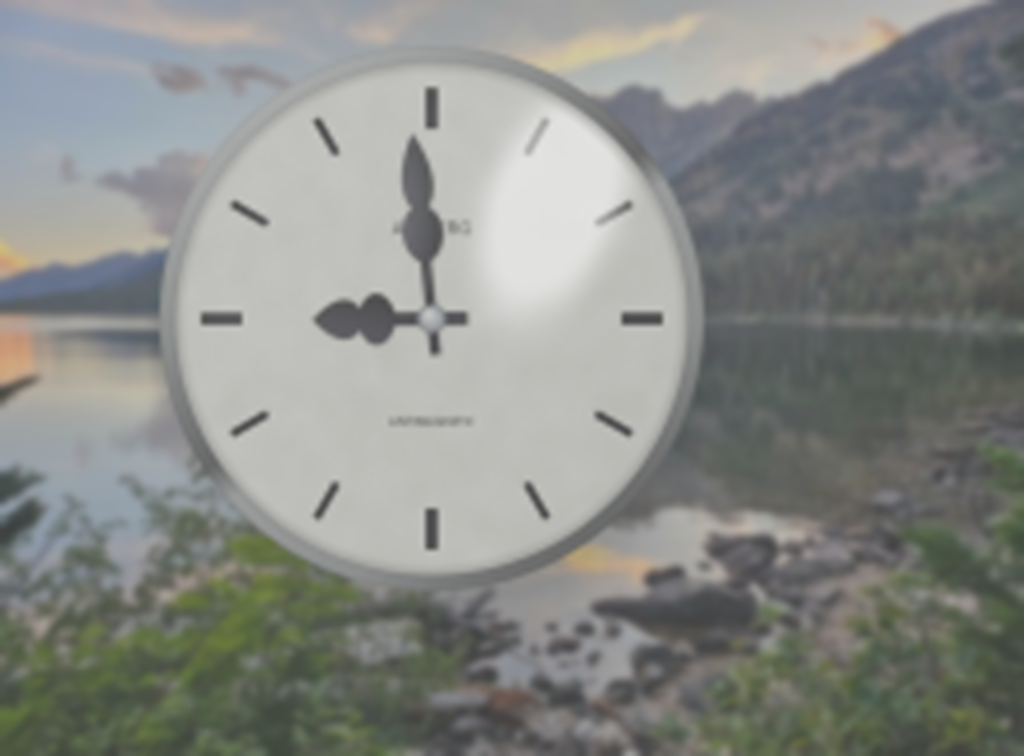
8:59
